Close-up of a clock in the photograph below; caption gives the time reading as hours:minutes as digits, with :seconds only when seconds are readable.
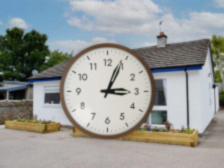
3:04
